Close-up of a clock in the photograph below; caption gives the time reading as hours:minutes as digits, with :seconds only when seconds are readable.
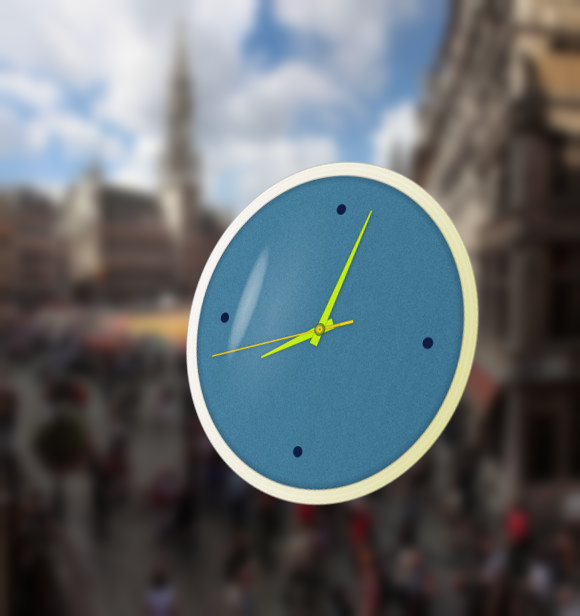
8:02:42
